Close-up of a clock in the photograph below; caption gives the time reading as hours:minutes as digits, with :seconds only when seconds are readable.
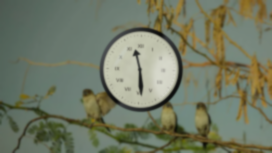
11:29
